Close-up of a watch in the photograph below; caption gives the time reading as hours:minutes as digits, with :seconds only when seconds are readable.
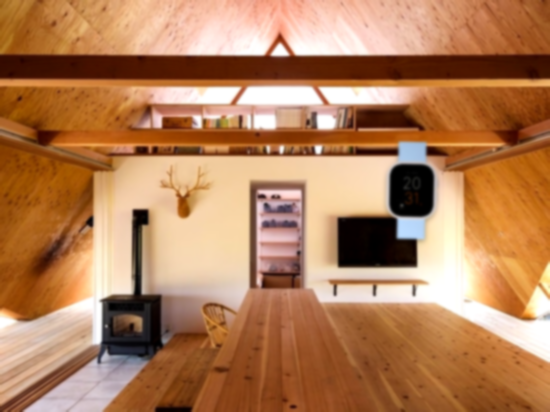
20:31
